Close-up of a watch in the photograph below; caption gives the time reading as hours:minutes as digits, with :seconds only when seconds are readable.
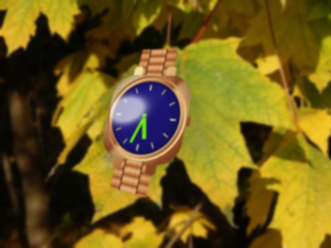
5:33
